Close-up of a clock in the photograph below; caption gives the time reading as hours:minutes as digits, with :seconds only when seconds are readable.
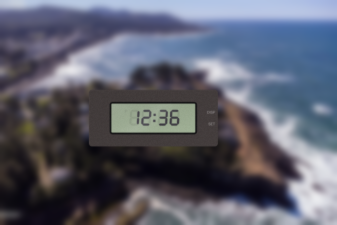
12:36
